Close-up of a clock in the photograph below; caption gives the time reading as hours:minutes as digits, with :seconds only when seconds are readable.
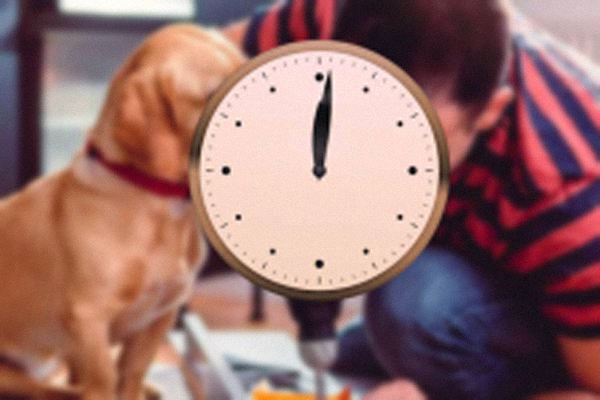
12:01
